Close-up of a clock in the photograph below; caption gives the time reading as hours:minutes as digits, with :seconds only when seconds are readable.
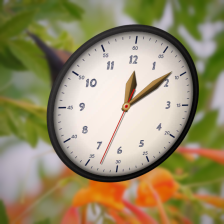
12:08:33
